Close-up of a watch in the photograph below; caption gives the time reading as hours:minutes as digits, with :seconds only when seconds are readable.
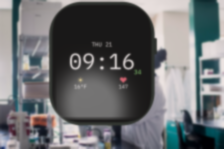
9:16
